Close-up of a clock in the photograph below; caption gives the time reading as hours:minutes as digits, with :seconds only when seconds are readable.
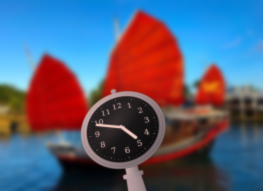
4:49
